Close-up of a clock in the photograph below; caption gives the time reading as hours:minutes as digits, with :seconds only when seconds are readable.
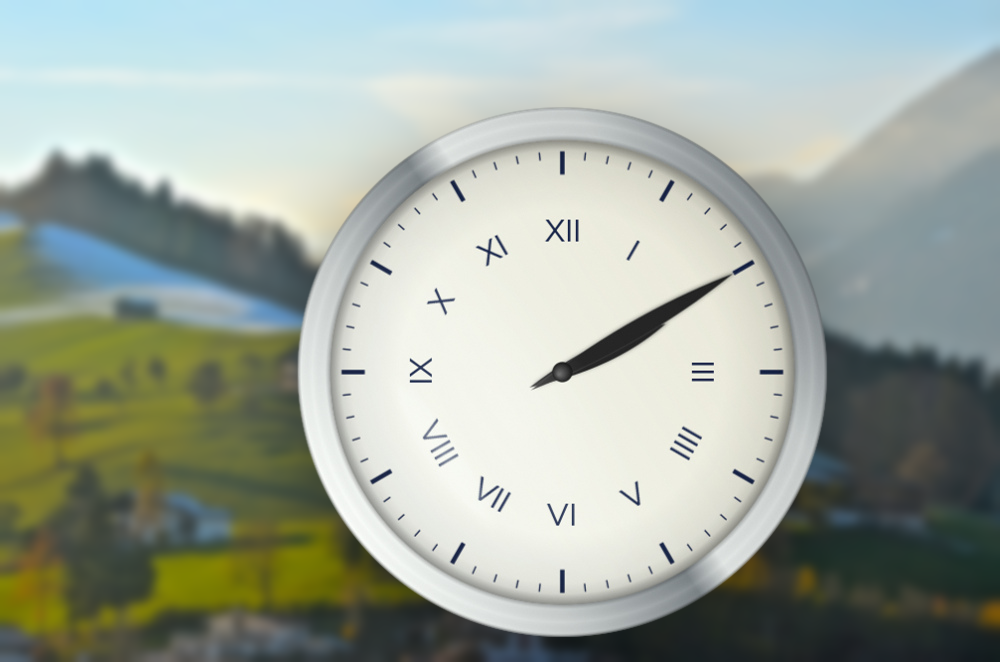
2:10
